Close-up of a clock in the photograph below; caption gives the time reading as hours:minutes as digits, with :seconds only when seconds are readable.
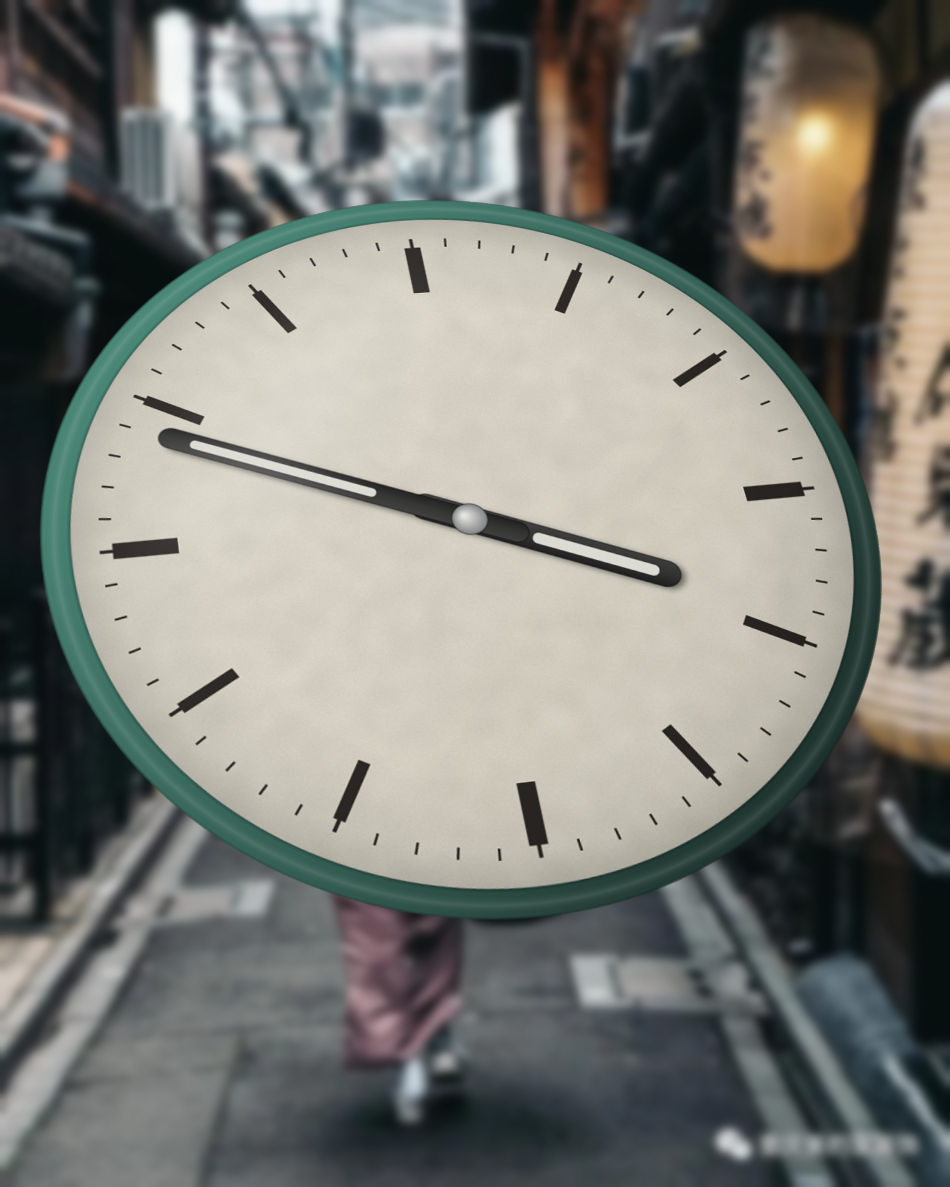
3:49
